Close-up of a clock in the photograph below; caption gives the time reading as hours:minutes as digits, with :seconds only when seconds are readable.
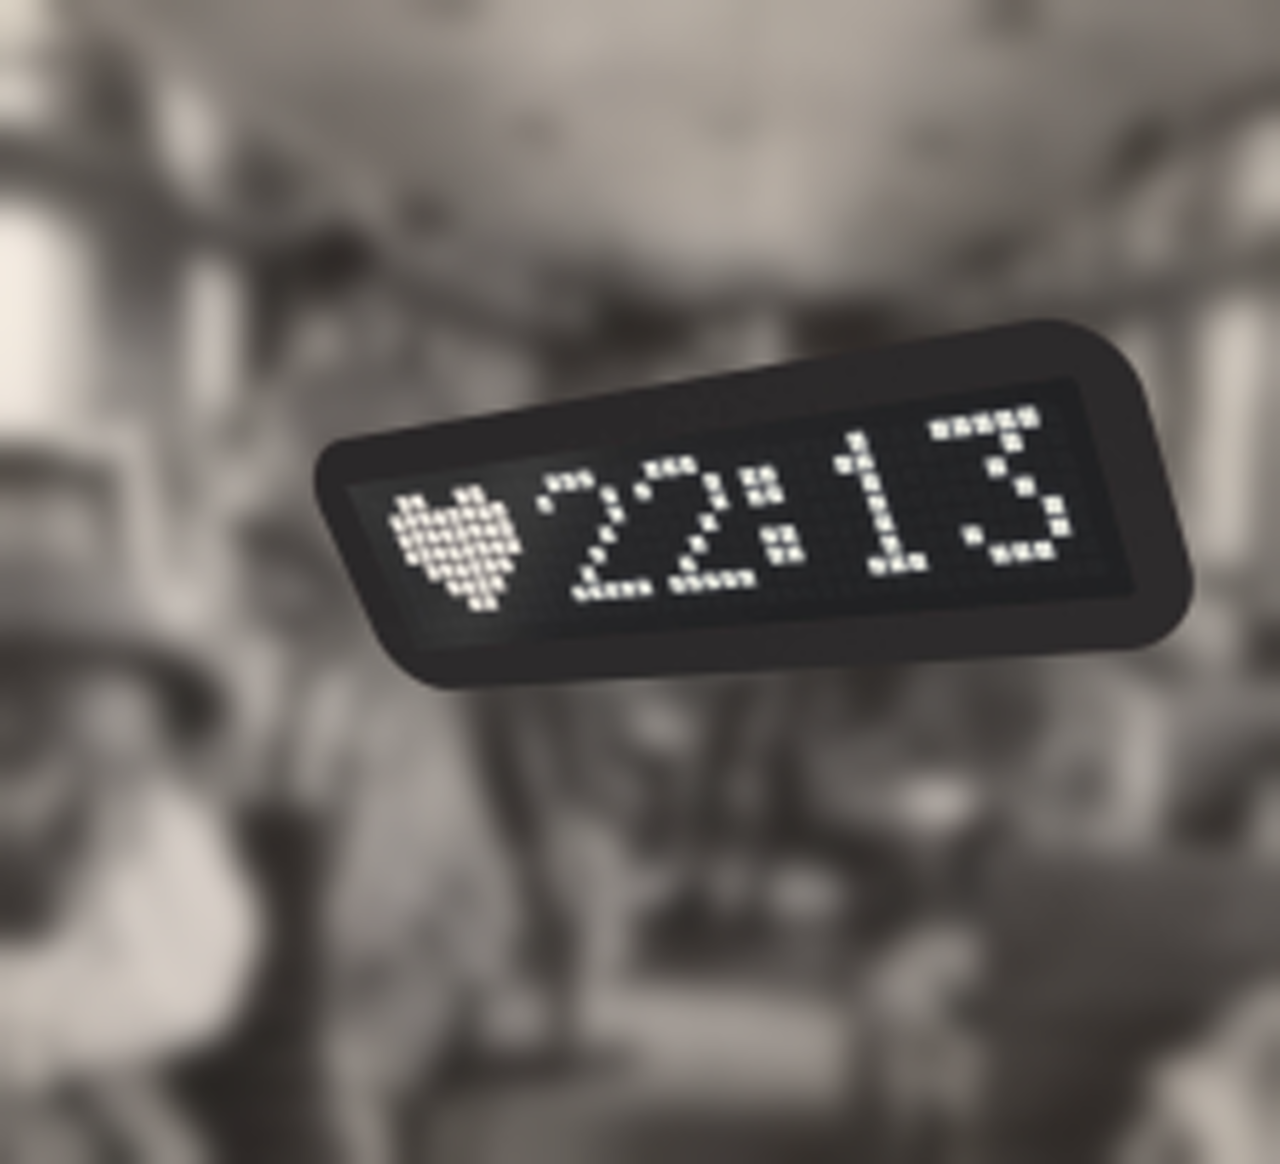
22:13
